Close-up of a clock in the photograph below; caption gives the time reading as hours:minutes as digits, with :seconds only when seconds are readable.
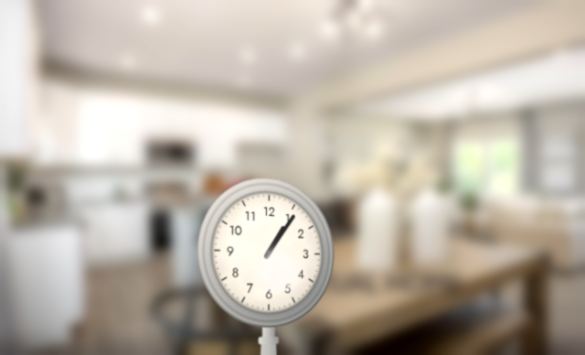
1:06
